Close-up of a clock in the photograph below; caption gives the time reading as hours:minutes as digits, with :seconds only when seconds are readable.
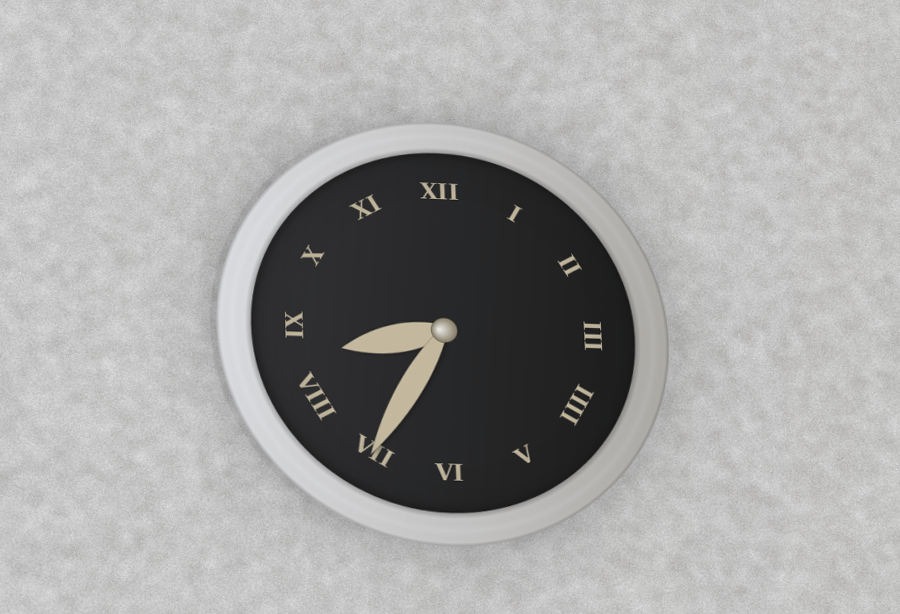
8:35
